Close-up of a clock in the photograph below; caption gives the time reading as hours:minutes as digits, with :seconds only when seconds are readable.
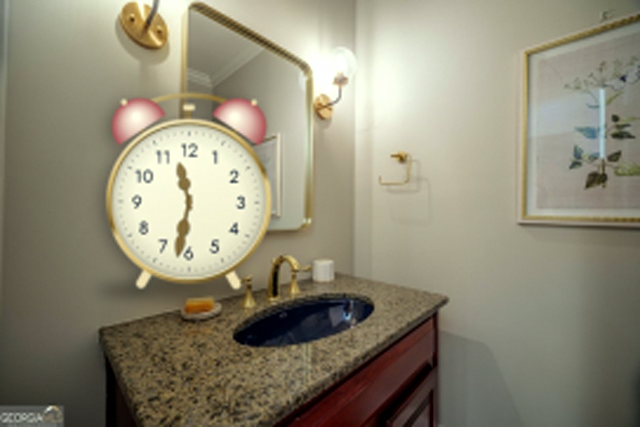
11:32
